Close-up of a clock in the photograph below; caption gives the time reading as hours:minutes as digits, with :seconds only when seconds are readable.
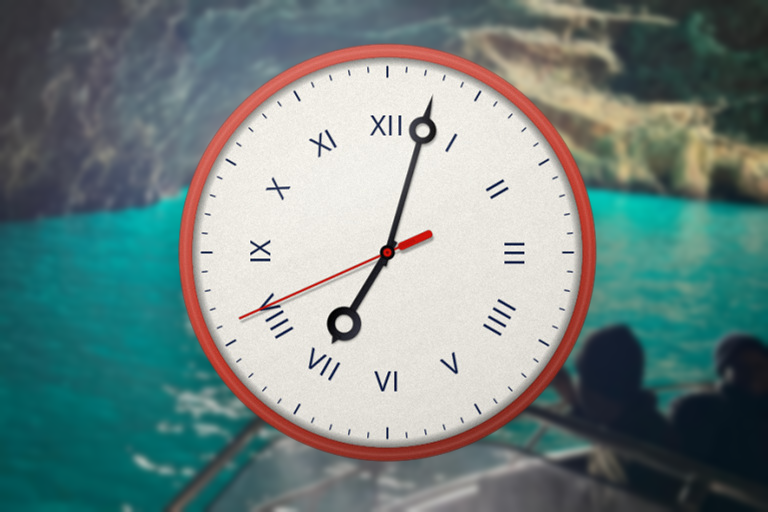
7:02:41
